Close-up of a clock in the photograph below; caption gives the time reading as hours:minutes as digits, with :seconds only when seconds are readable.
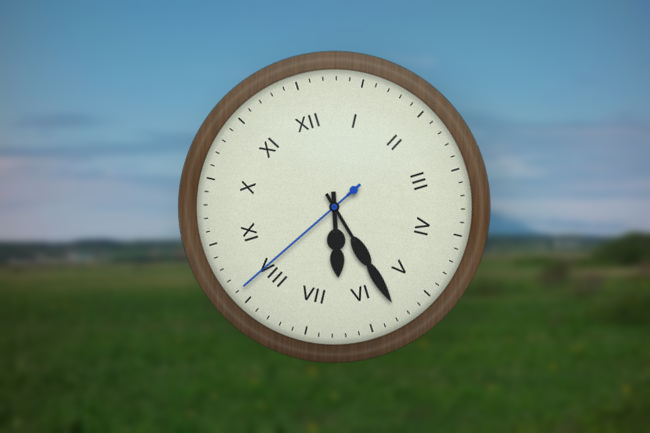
6:27:41
